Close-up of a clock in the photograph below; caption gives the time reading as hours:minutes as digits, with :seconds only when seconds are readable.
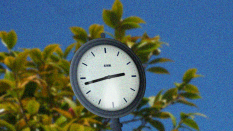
2:43
